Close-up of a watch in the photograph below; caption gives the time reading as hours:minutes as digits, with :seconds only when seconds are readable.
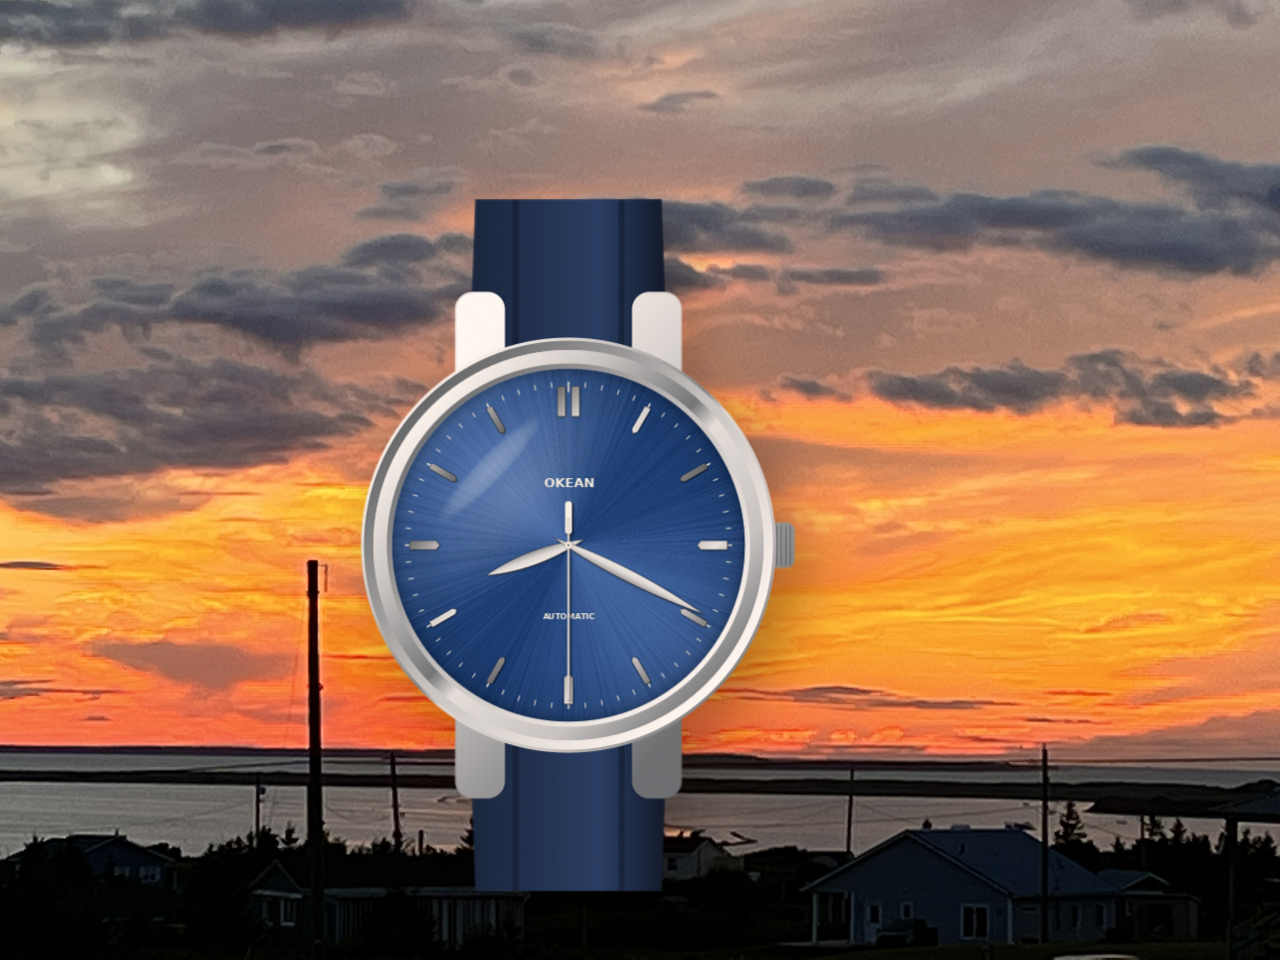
8:19:30
